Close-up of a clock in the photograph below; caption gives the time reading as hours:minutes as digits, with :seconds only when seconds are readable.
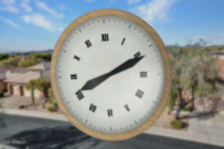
8:11
